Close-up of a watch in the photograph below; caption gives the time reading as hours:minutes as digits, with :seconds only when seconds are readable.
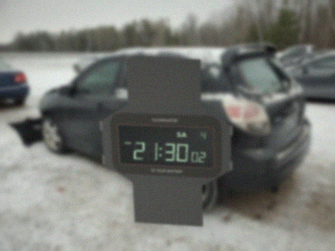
21:30
